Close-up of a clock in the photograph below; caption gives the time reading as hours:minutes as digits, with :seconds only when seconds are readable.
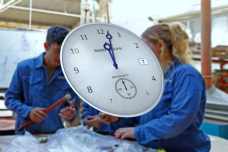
12:02
